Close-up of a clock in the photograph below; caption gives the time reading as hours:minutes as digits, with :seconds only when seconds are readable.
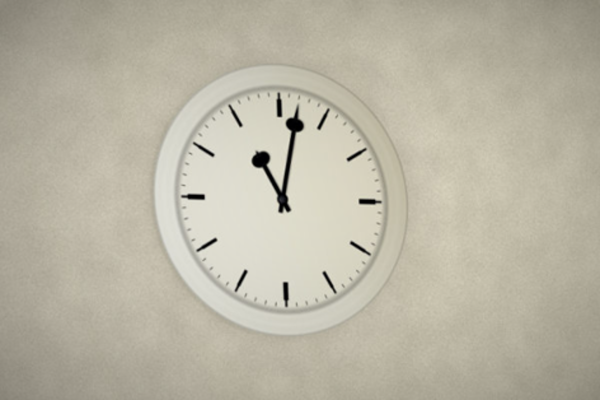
11:02
